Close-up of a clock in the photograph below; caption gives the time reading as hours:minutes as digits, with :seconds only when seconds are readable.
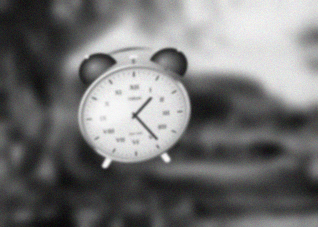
1:24
